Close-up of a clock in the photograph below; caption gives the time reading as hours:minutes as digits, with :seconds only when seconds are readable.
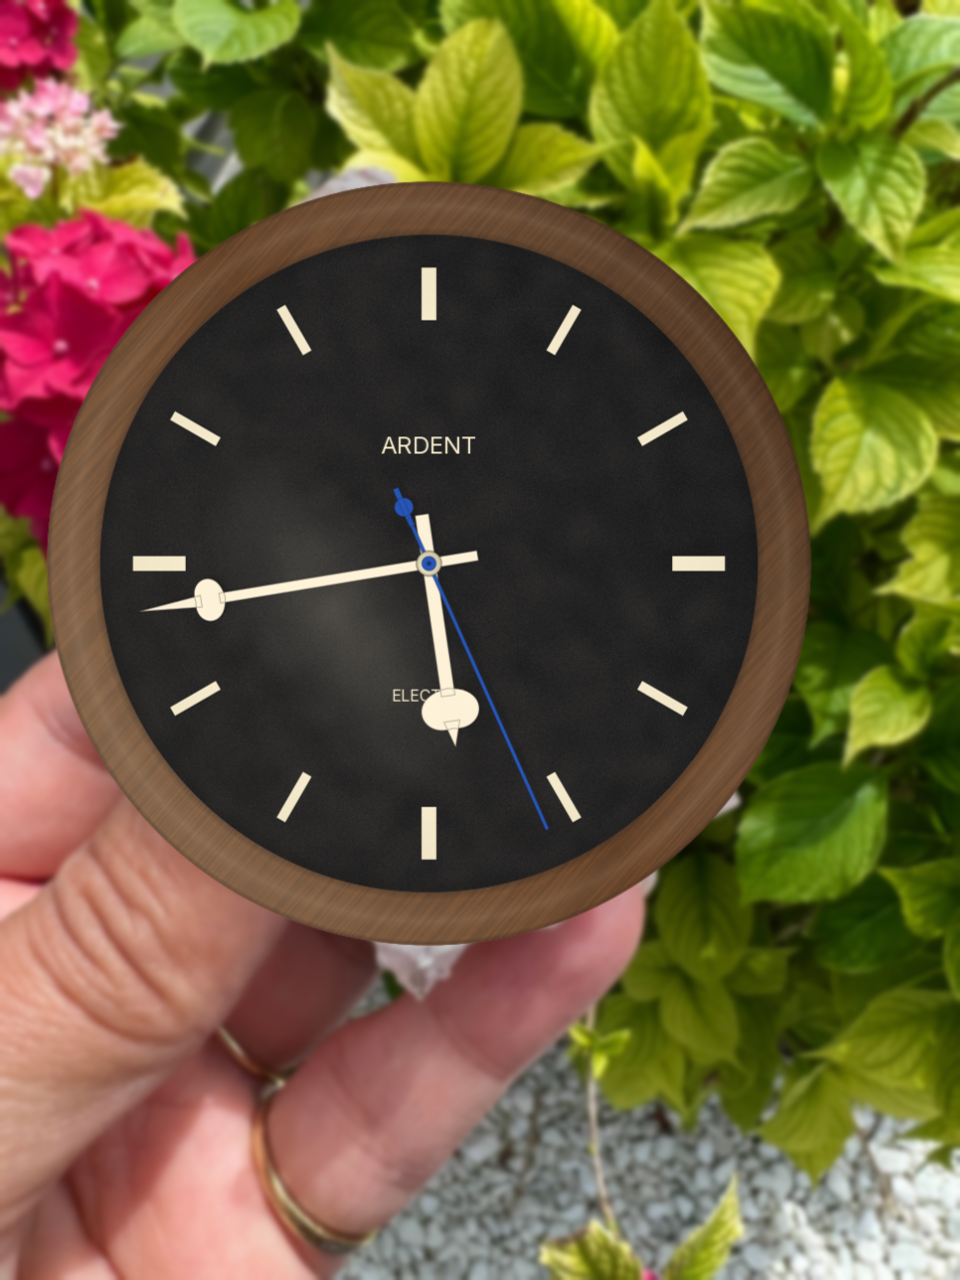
5:43:26
